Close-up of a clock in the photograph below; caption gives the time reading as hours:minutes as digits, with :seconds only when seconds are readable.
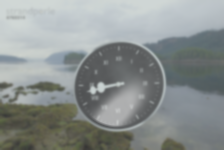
8:43
